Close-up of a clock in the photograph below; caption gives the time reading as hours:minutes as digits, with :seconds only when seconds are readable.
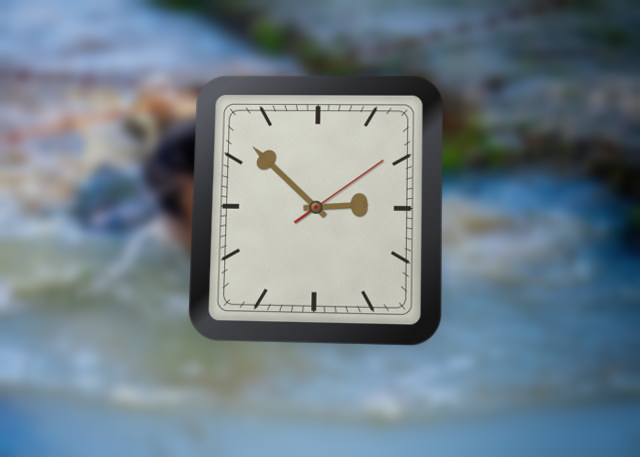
2:52:09
